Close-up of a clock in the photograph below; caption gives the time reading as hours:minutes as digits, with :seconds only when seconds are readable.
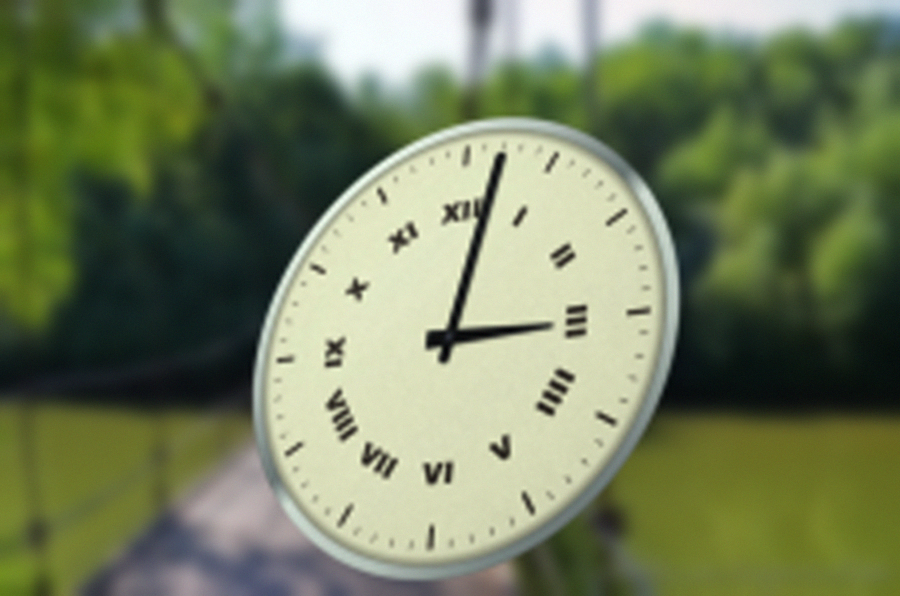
3:02
